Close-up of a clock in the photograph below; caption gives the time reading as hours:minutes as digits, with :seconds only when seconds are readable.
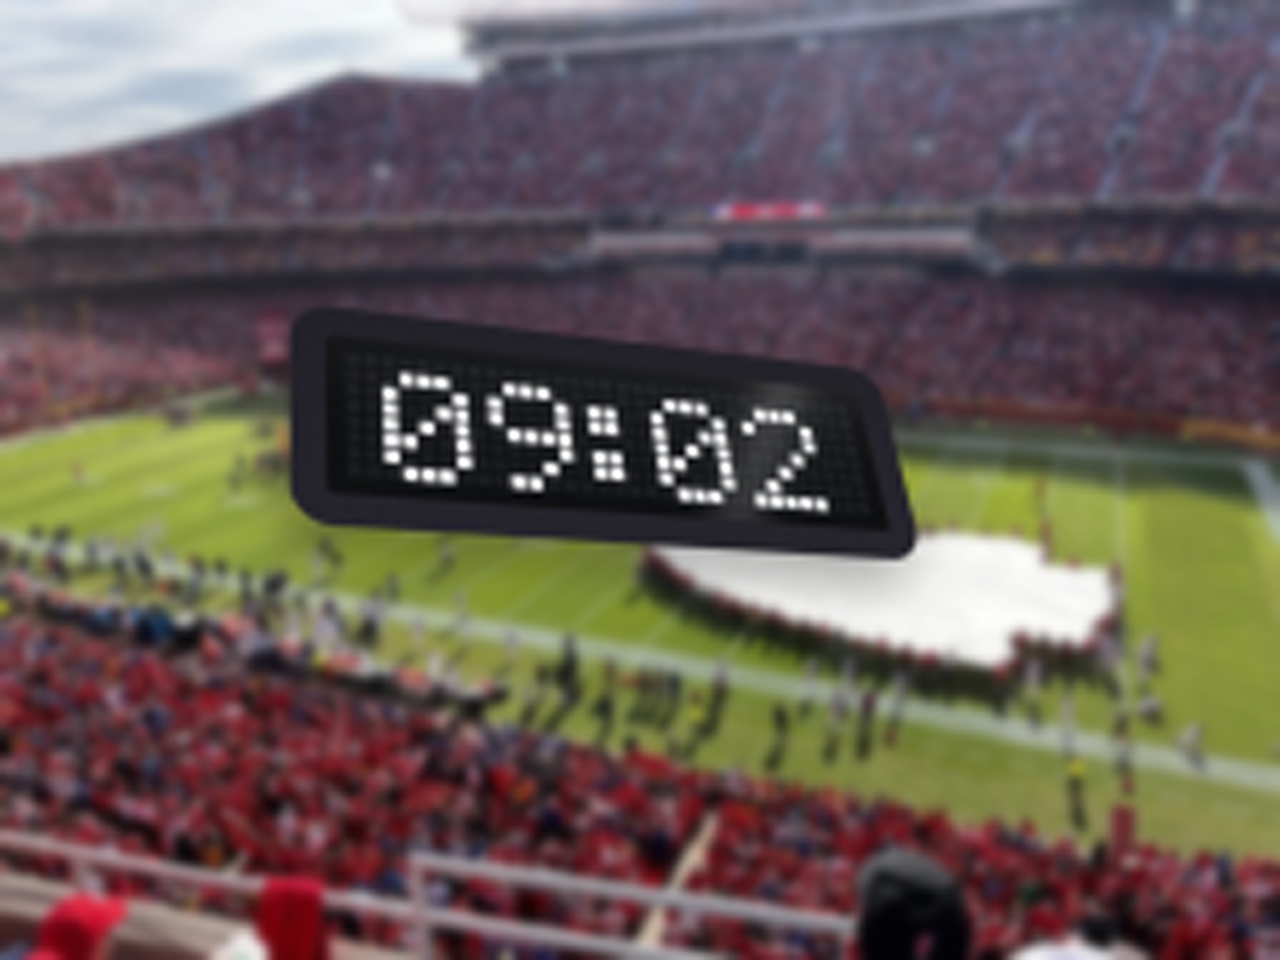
9:02
